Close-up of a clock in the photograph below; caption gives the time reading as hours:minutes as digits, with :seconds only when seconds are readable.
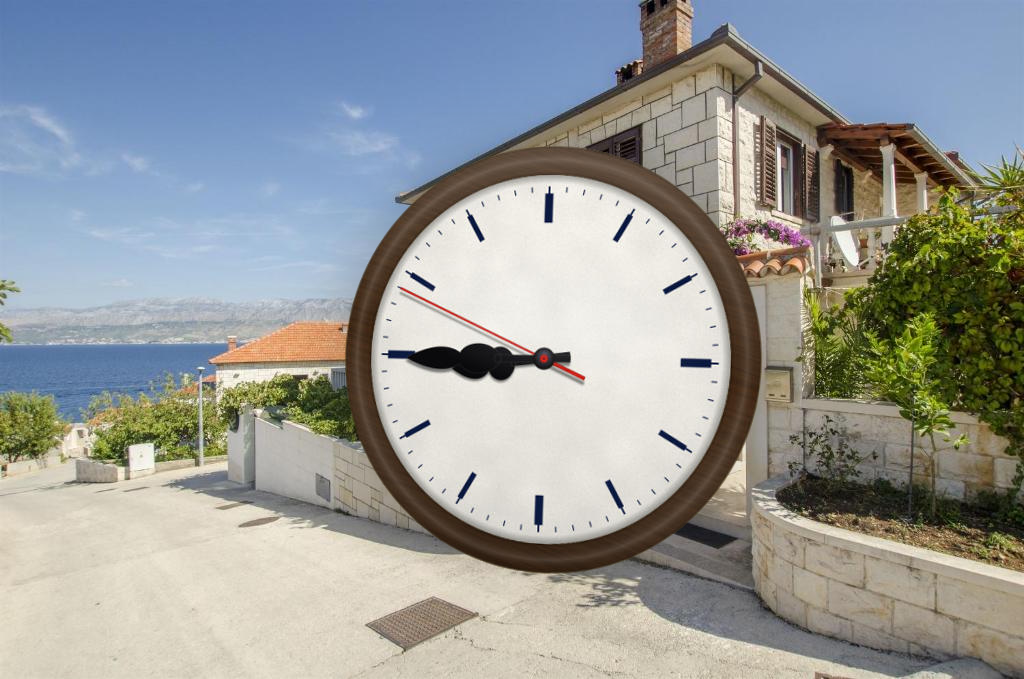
8:44:49
